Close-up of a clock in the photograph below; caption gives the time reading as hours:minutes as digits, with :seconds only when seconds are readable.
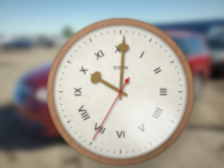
10:00:35
